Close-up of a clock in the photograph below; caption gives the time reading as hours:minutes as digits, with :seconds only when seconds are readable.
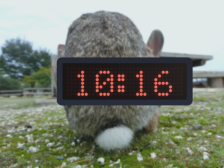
10:16
